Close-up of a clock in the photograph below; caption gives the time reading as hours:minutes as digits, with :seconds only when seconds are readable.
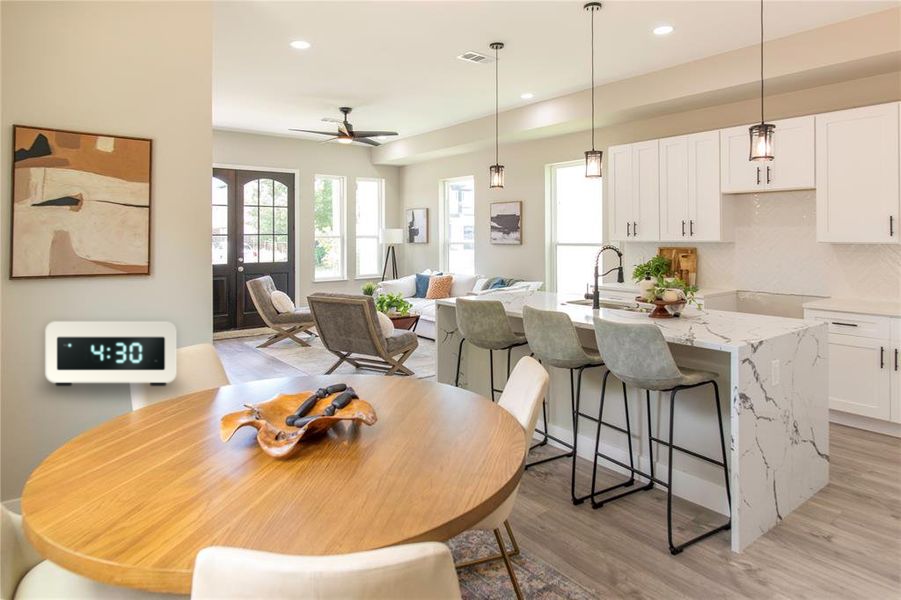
4:30
